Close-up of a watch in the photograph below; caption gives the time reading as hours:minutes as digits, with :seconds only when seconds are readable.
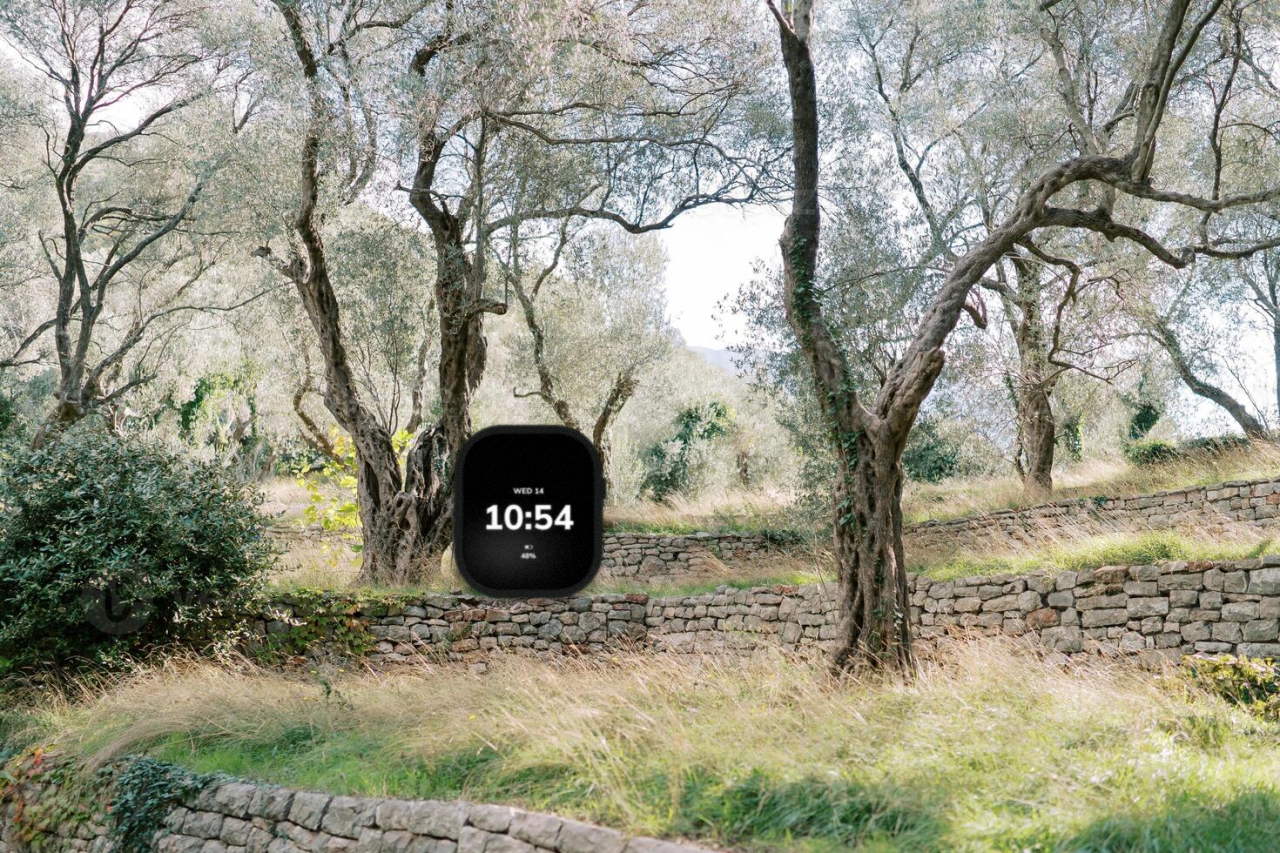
10:54
